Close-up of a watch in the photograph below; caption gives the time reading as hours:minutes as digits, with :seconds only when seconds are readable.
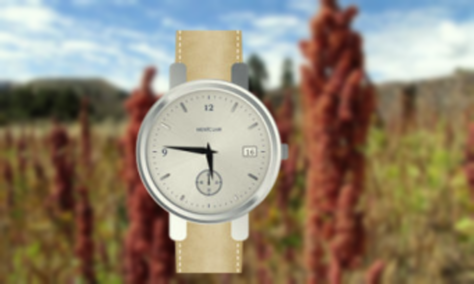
5:46
